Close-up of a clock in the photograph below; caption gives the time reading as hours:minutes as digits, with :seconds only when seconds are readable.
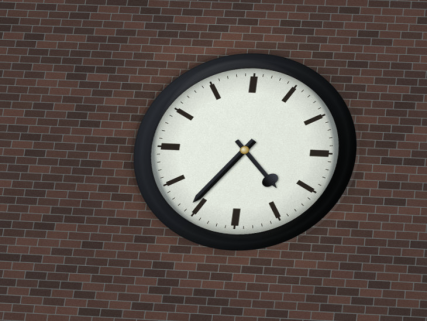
4:36
